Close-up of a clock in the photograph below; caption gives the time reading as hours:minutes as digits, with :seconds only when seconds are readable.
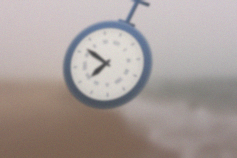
6:47
